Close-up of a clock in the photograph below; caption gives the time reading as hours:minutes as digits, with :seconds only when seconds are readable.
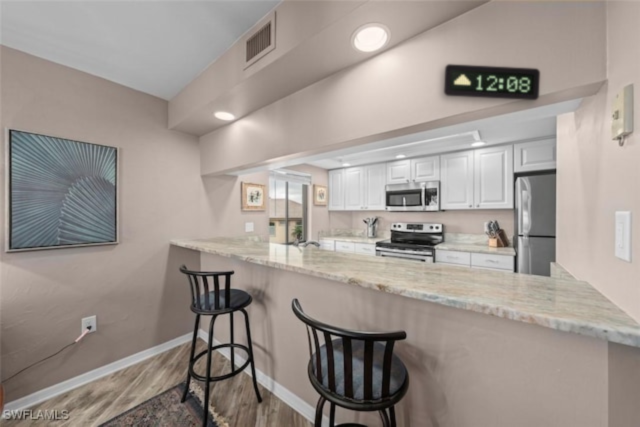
12:08
